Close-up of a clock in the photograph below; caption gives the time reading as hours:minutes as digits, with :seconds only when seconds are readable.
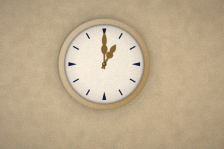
1:00
